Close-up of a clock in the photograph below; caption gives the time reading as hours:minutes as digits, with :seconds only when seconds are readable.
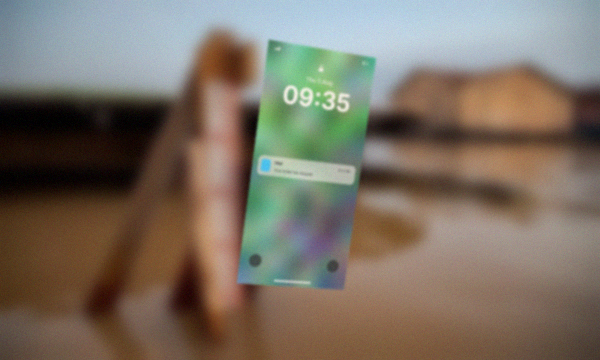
9:35
